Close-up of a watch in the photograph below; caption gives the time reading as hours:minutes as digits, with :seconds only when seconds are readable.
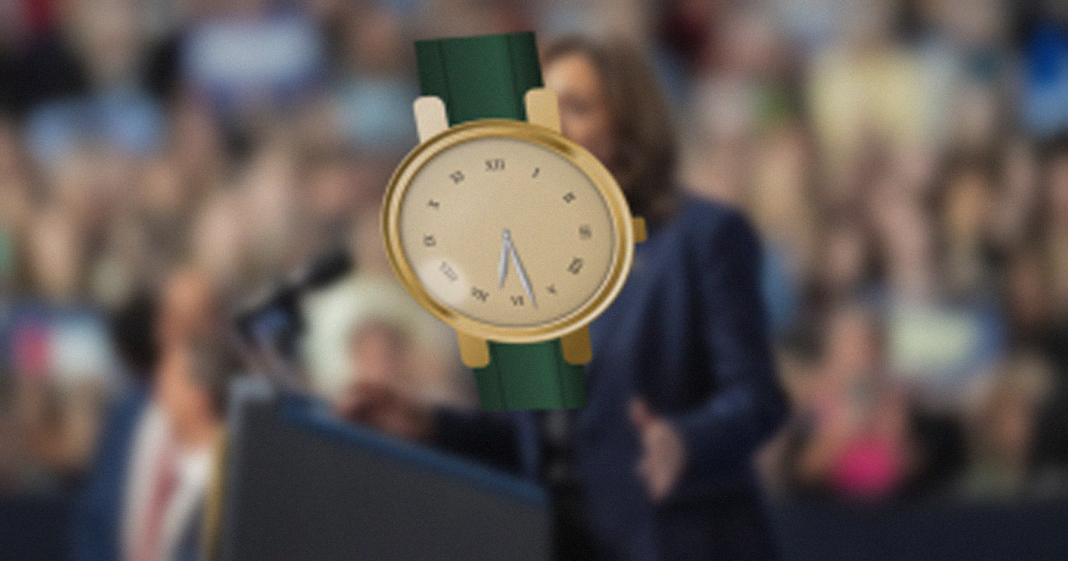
6:28
